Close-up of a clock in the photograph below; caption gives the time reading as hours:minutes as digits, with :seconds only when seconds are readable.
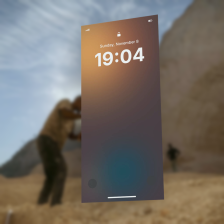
19:04
